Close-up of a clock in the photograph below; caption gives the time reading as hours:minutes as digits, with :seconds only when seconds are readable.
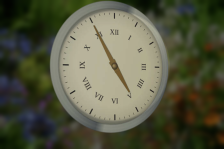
4:55
